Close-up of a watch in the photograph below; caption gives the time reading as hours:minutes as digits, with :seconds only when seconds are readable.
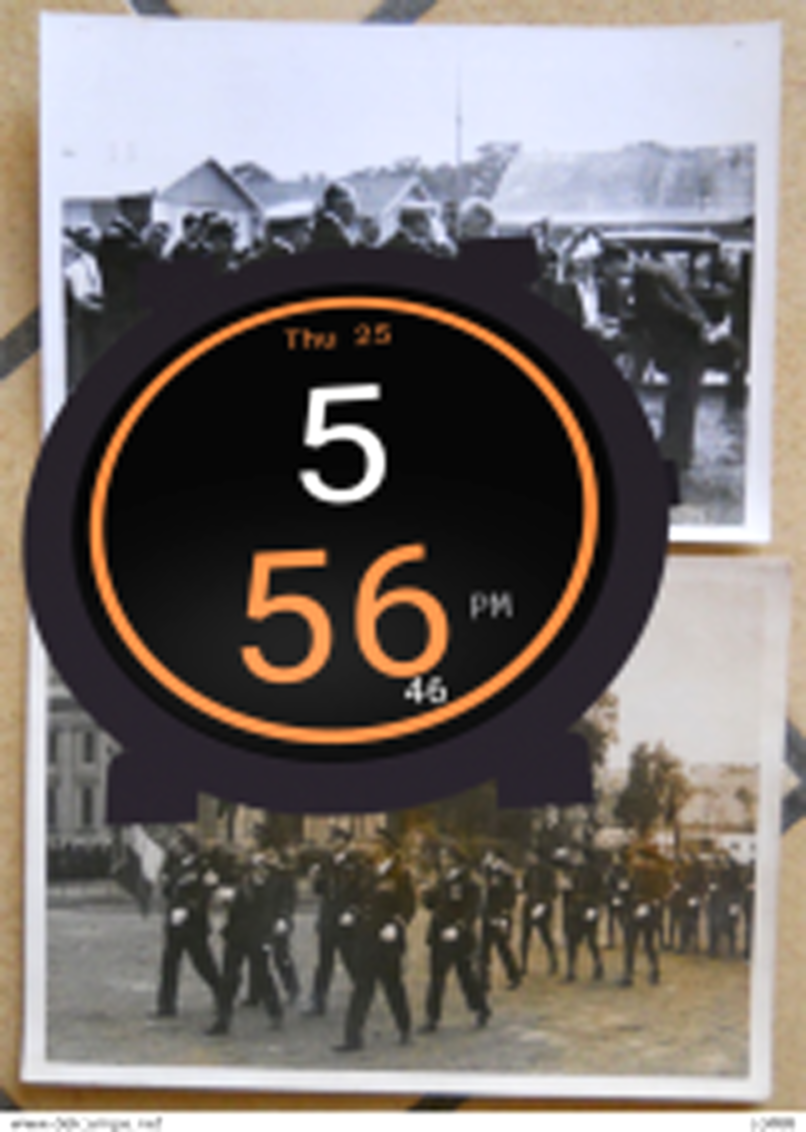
5:56
